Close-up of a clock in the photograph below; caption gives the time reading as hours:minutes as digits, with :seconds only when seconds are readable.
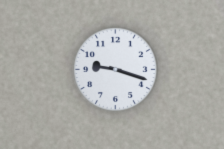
9:18
